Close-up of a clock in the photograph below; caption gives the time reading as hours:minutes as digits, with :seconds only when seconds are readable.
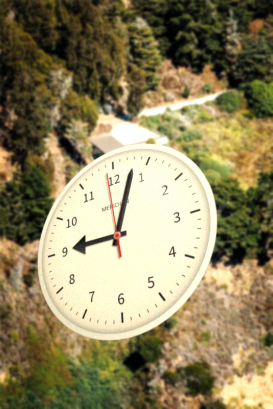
9:02:59
